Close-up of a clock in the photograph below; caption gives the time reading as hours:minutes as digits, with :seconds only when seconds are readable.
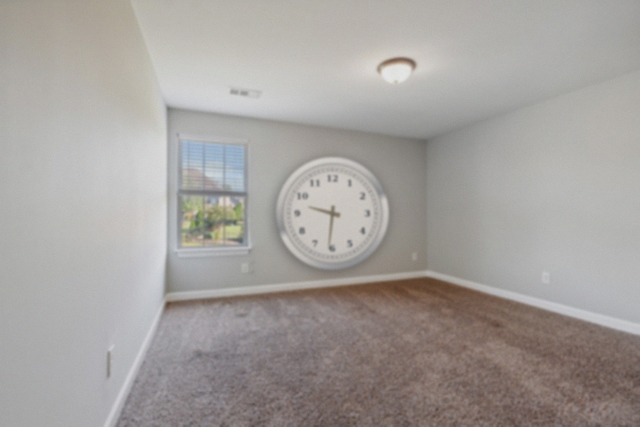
9:31
